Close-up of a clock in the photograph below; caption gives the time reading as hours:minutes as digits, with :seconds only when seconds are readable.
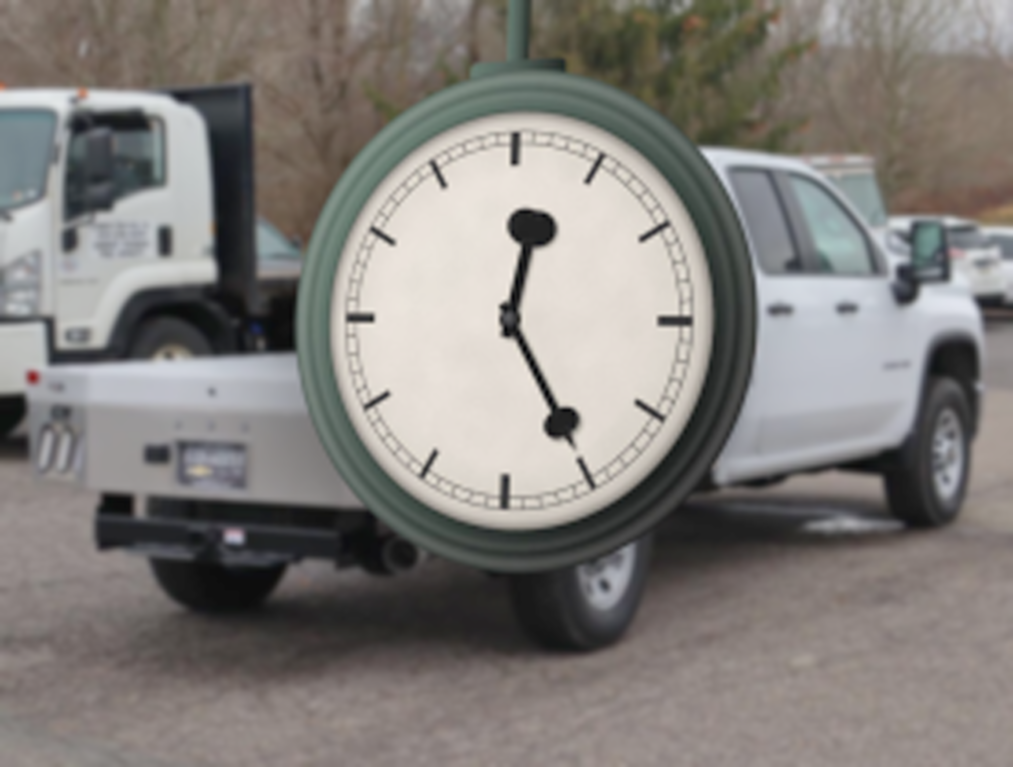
12:25
